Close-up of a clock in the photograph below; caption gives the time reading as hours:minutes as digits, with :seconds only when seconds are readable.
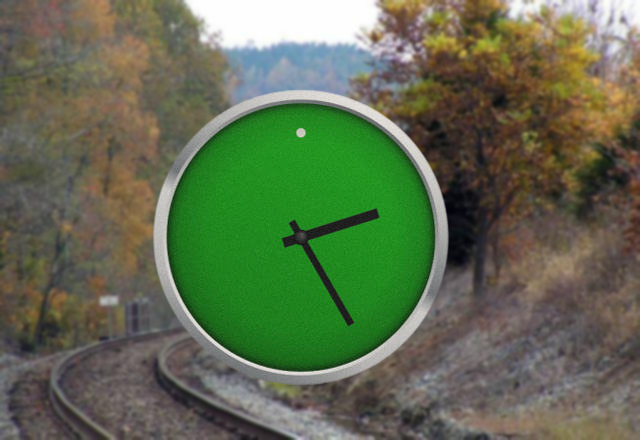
2:25
